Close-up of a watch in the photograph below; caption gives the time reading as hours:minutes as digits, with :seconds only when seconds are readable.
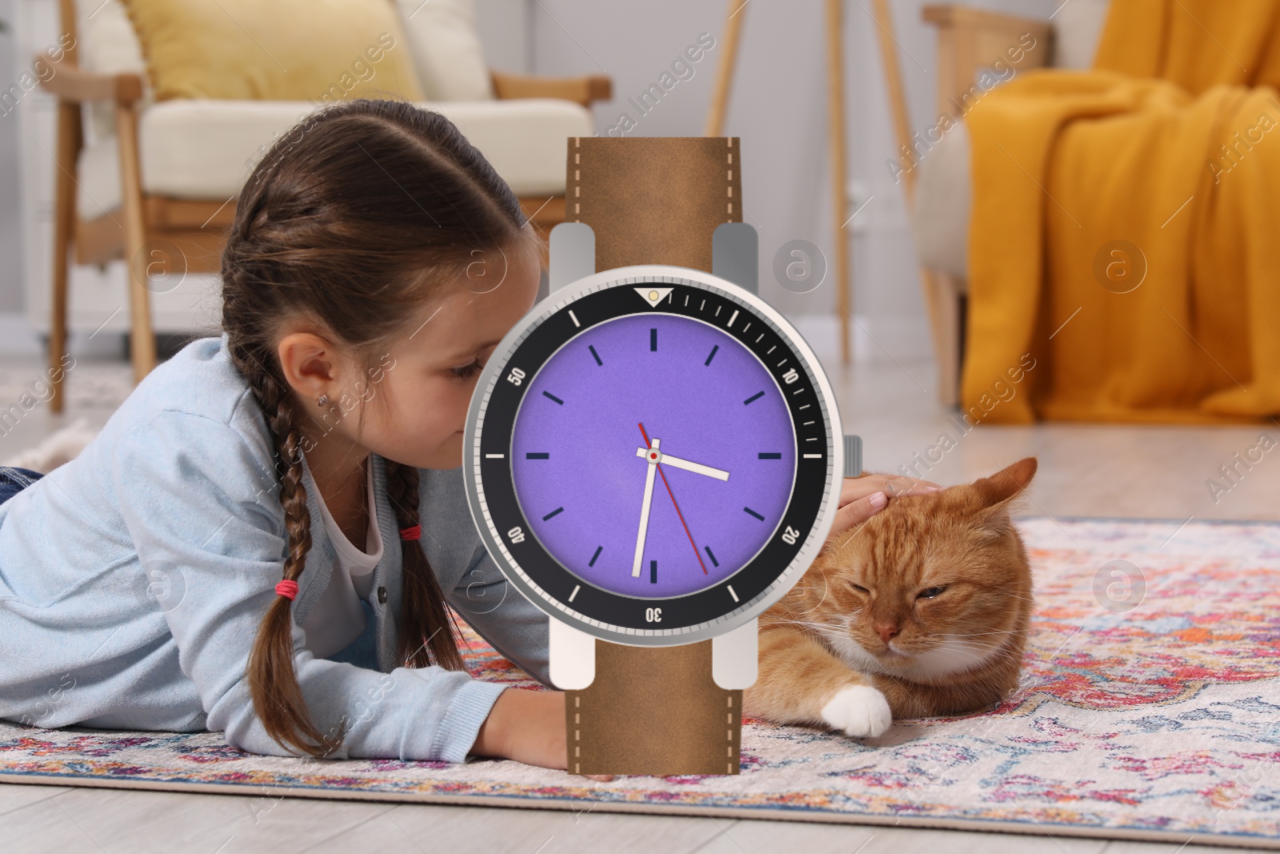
3:31:26
